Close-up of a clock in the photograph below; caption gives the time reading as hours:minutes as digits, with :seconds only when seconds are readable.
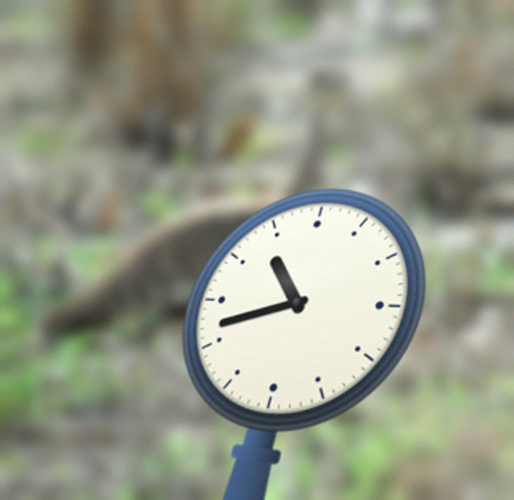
10:42
